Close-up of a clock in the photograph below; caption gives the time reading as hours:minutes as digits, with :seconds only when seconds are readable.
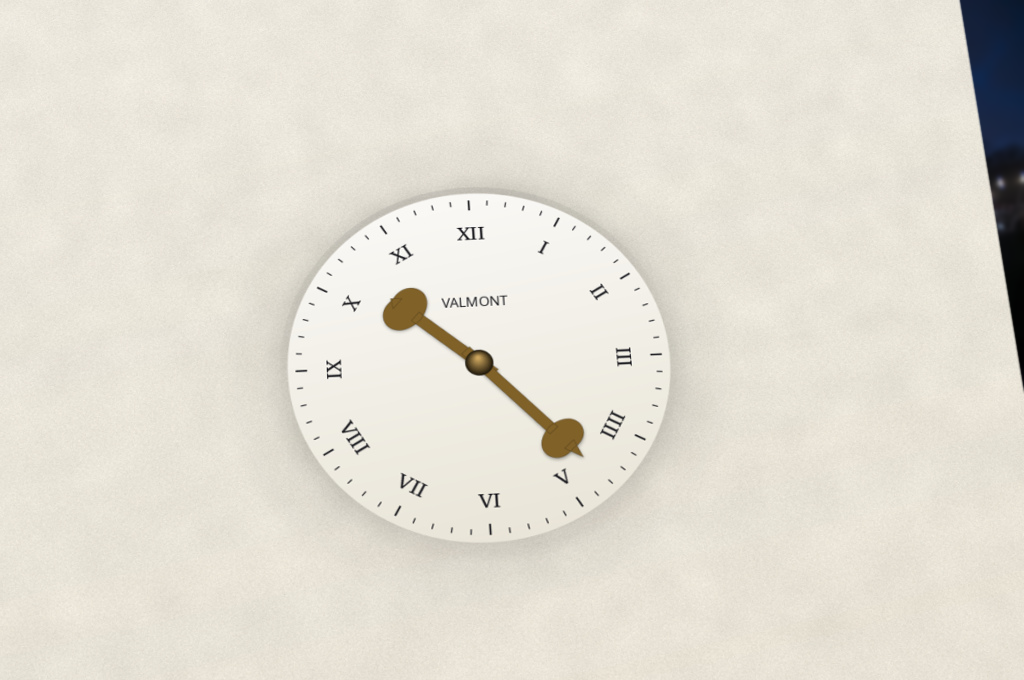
10:23
